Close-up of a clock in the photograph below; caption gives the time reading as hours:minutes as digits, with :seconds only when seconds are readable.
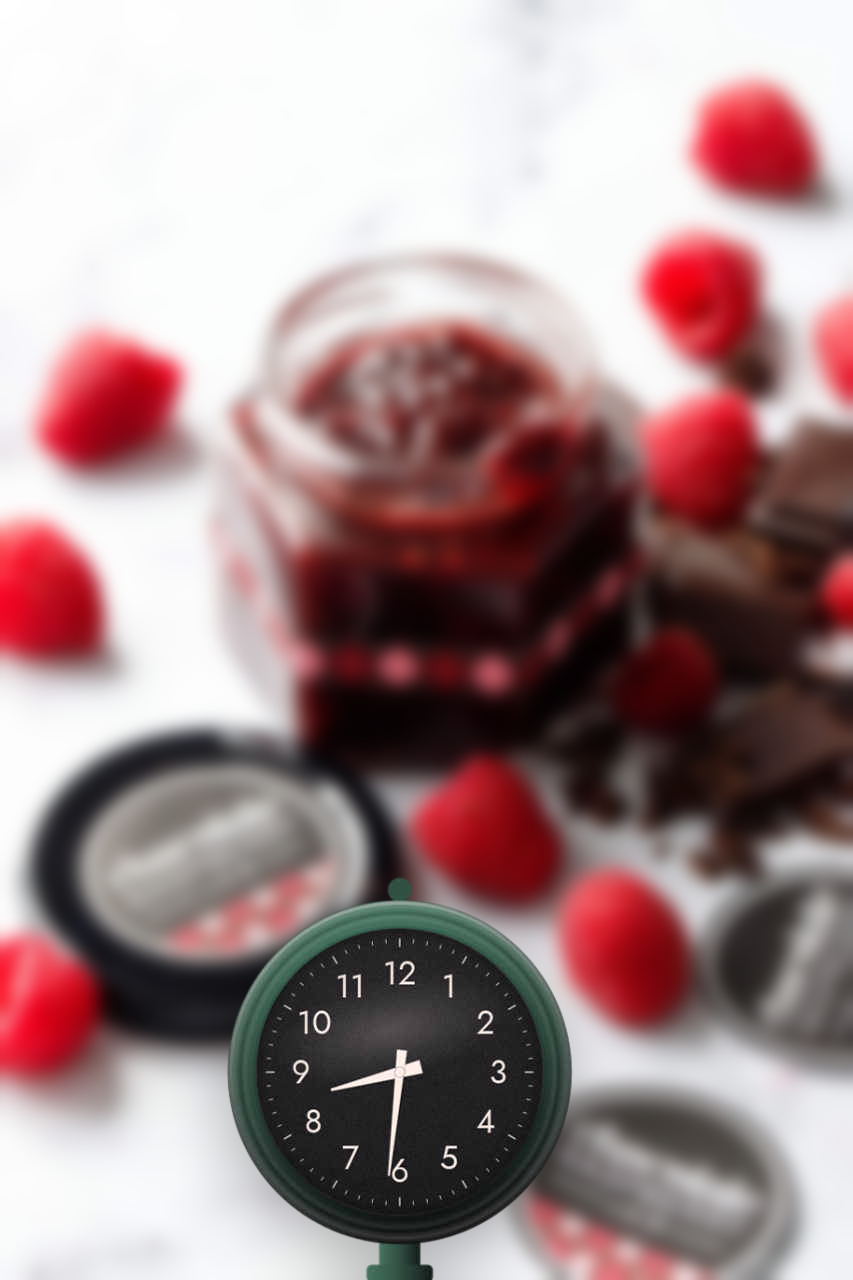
8:31
